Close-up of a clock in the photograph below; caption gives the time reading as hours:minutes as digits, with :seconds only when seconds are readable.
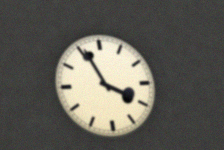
3:56
